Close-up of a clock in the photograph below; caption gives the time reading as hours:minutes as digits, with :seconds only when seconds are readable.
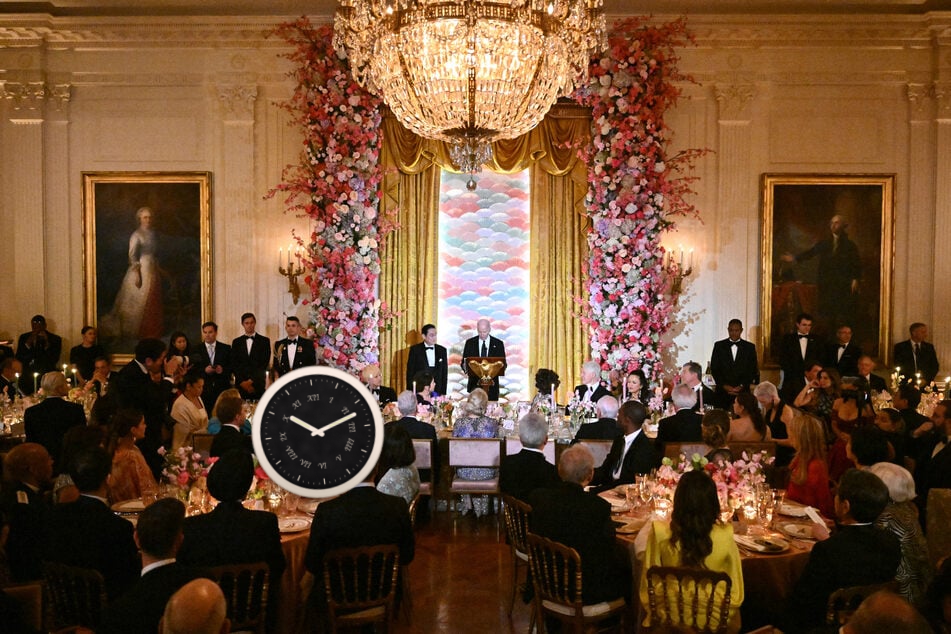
10:12
